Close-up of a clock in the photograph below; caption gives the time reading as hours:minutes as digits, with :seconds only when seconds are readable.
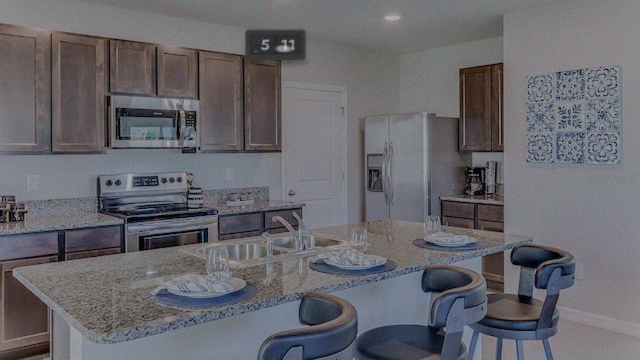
5:11
